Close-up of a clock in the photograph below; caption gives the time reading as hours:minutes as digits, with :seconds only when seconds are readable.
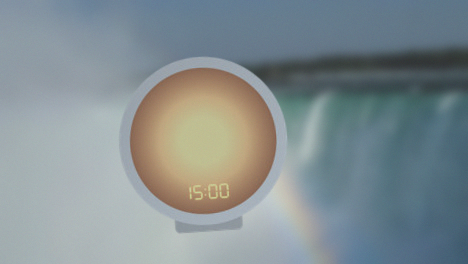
15:00
